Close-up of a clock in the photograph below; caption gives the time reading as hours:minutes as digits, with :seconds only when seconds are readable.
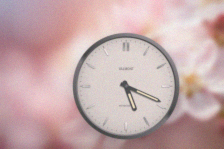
5:19
